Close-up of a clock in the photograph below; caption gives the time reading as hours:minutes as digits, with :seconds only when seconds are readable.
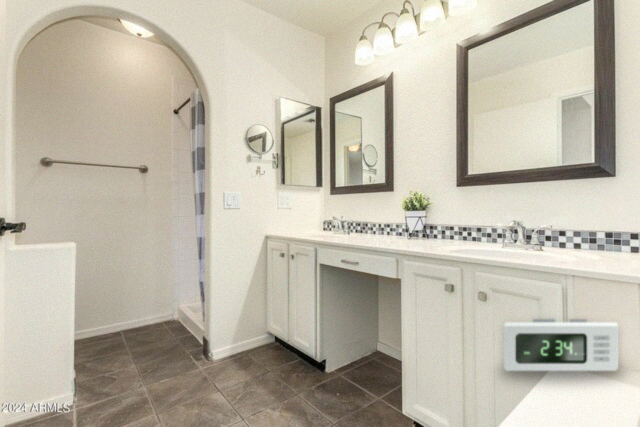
2:34
